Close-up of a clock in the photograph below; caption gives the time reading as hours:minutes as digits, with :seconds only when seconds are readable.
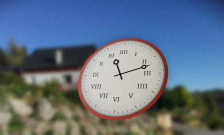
11:12
